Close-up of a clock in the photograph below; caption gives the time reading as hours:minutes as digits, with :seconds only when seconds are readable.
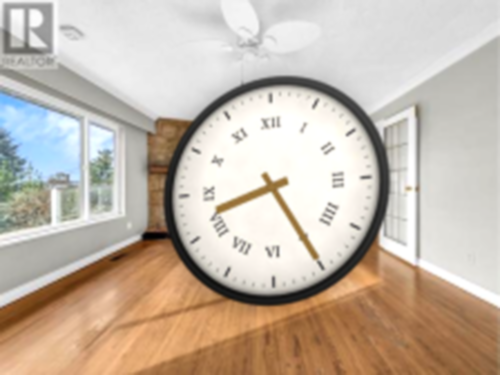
8:25
